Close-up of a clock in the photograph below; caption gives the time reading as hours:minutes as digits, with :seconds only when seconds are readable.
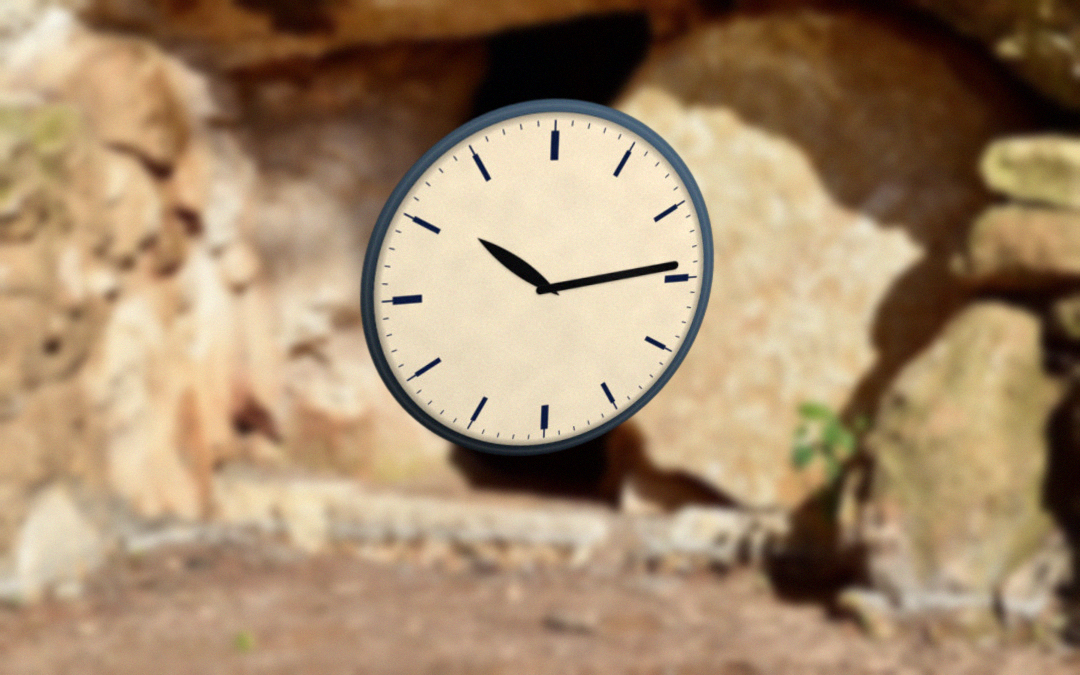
10:14
